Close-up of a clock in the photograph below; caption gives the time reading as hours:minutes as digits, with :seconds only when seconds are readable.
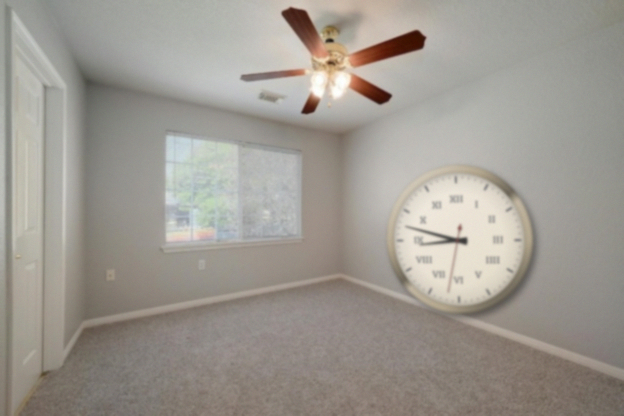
8:47:32
